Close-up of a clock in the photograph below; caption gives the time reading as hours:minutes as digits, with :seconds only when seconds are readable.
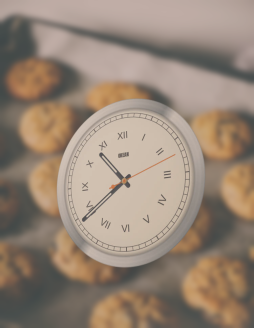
10:39:12
